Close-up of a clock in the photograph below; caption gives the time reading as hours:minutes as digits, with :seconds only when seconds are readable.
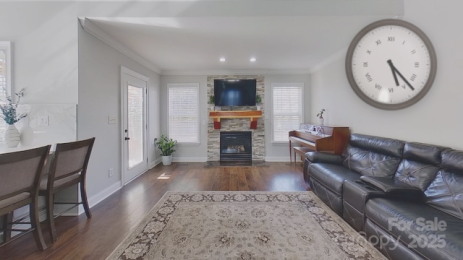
5:23
